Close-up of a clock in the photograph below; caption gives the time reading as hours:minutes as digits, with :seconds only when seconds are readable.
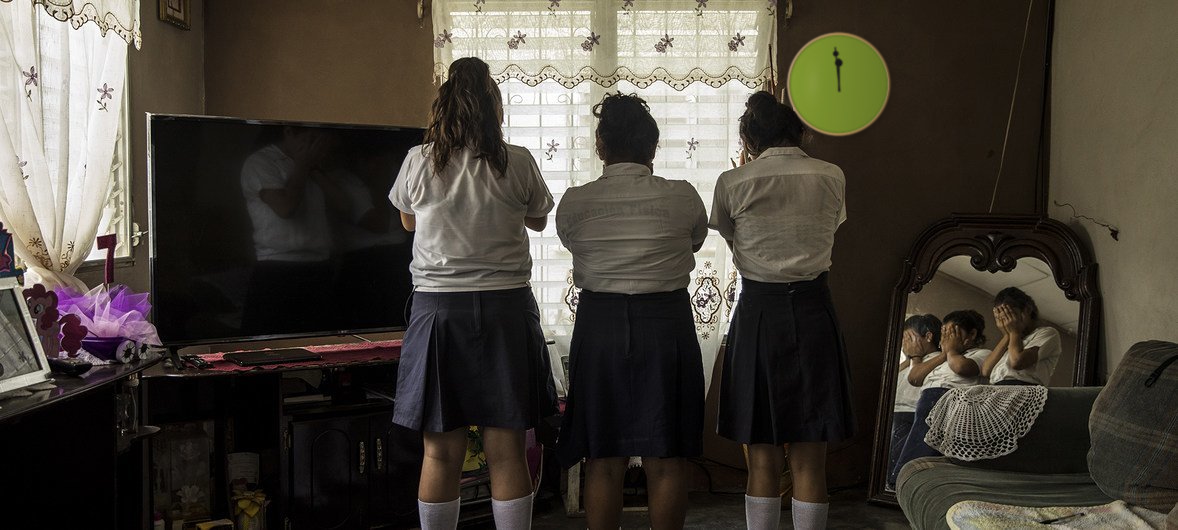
11:59
